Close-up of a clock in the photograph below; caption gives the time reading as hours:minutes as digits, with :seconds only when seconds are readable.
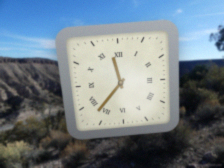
11:37
